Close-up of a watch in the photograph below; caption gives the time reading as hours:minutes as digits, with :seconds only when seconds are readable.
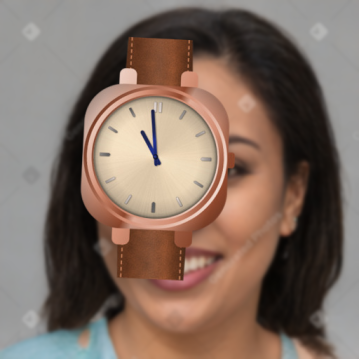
10:59
